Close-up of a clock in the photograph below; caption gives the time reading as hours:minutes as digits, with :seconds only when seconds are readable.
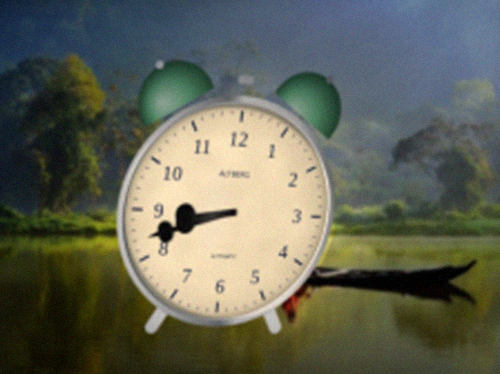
8:42
